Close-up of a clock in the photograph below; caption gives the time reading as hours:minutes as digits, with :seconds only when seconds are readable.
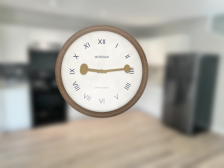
9:14
